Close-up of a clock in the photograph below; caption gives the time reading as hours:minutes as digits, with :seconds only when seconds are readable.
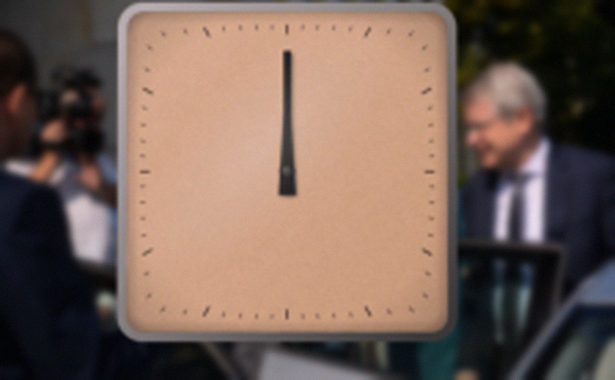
12:00
